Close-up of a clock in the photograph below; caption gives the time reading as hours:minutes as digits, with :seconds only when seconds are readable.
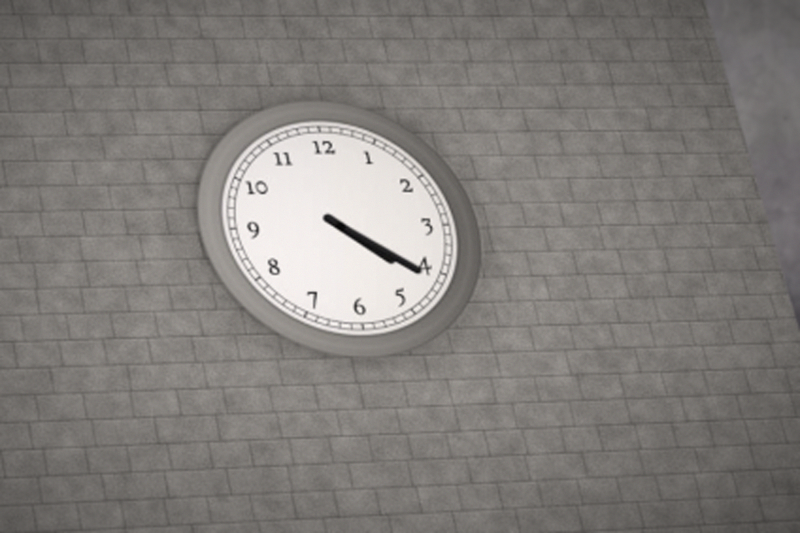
4:21
